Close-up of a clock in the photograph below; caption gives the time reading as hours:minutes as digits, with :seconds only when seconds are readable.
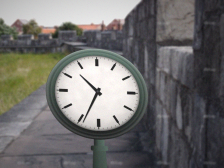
10:34
